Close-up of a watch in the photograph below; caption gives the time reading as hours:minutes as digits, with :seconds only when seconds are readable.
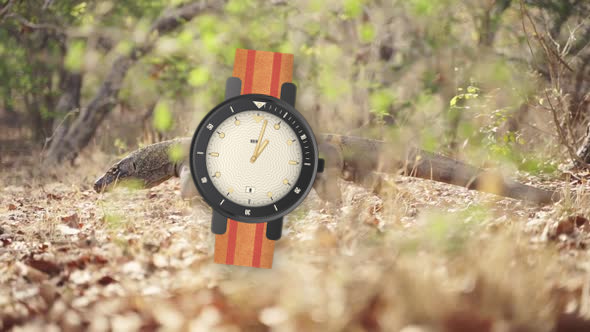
1:02
